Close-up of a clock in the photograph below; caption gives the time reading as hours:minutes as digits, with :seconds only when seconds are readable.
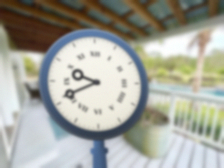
9:41
